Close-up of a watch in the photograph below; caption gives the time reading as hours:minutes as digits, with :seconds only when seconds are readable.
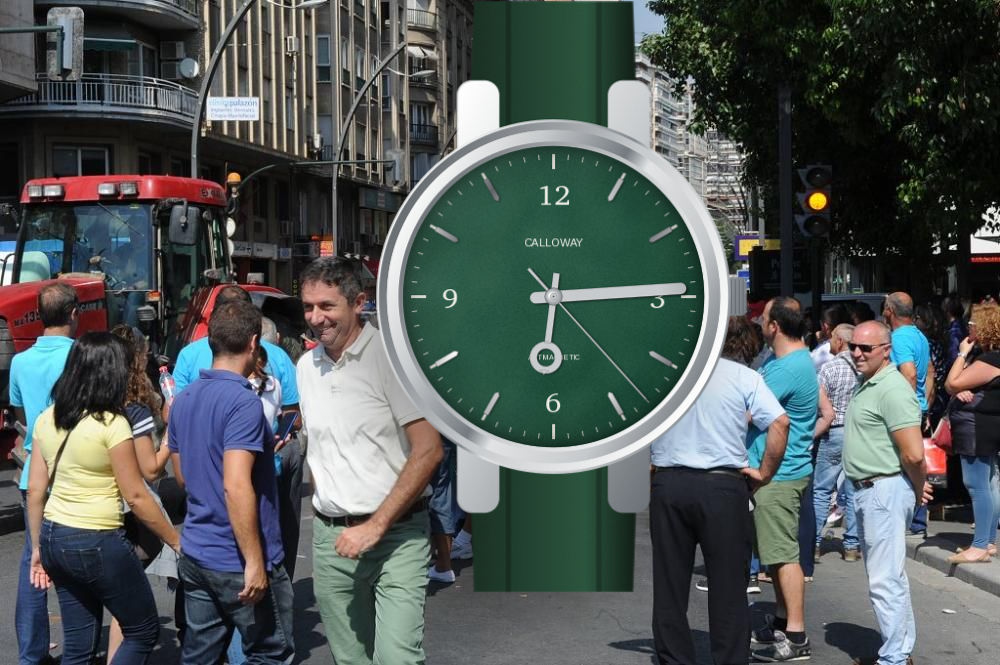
6:14:23
